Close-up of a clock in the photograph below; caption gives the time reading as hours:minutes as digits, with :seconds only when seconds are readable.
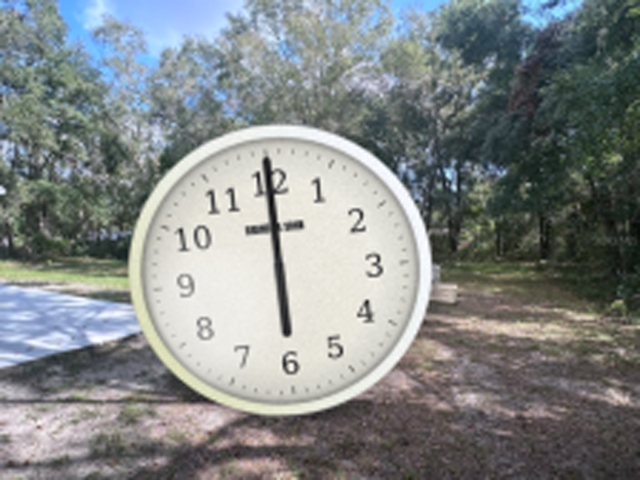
6:00
